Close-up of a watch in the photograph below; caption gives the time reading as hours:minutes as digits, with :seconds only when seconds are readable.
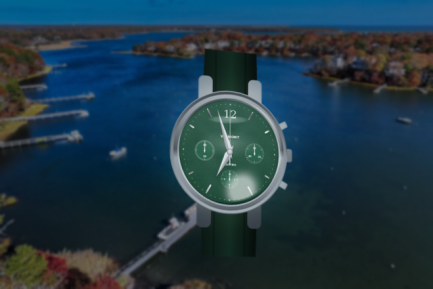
6:57
